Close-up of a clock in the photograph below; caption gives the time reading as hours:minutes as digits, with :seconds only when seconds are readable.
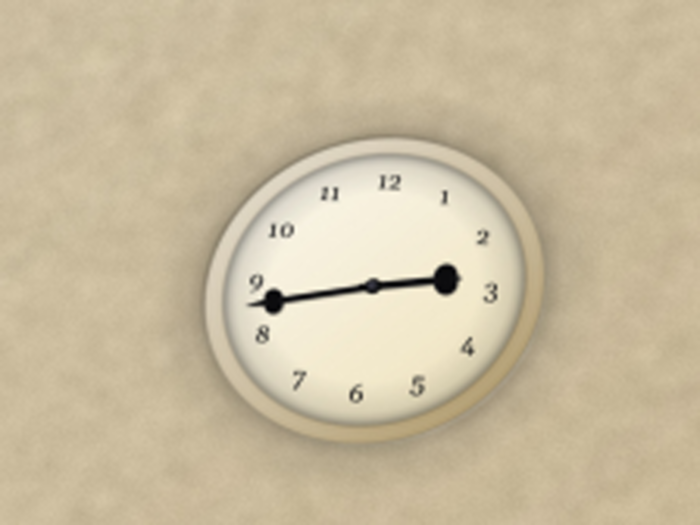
2:43
